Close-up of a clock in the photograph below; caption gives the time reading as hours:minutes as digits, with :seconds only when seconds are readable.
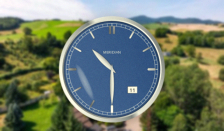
10:30
